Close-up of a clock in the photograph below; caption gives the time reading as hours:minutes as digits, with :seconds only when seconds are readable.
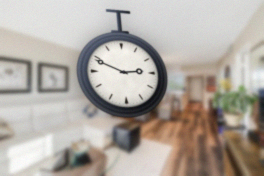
2:49
